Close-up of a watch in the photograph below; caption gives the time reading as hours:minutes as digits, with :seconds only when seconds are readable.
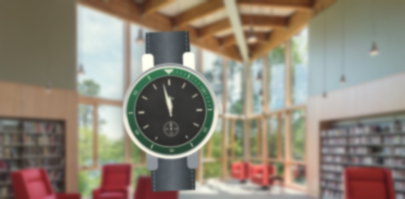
11:58
